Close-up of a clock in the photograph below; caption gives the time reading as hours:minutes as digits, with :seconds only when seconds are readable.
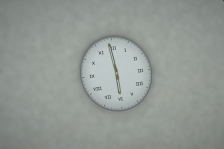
5:59
